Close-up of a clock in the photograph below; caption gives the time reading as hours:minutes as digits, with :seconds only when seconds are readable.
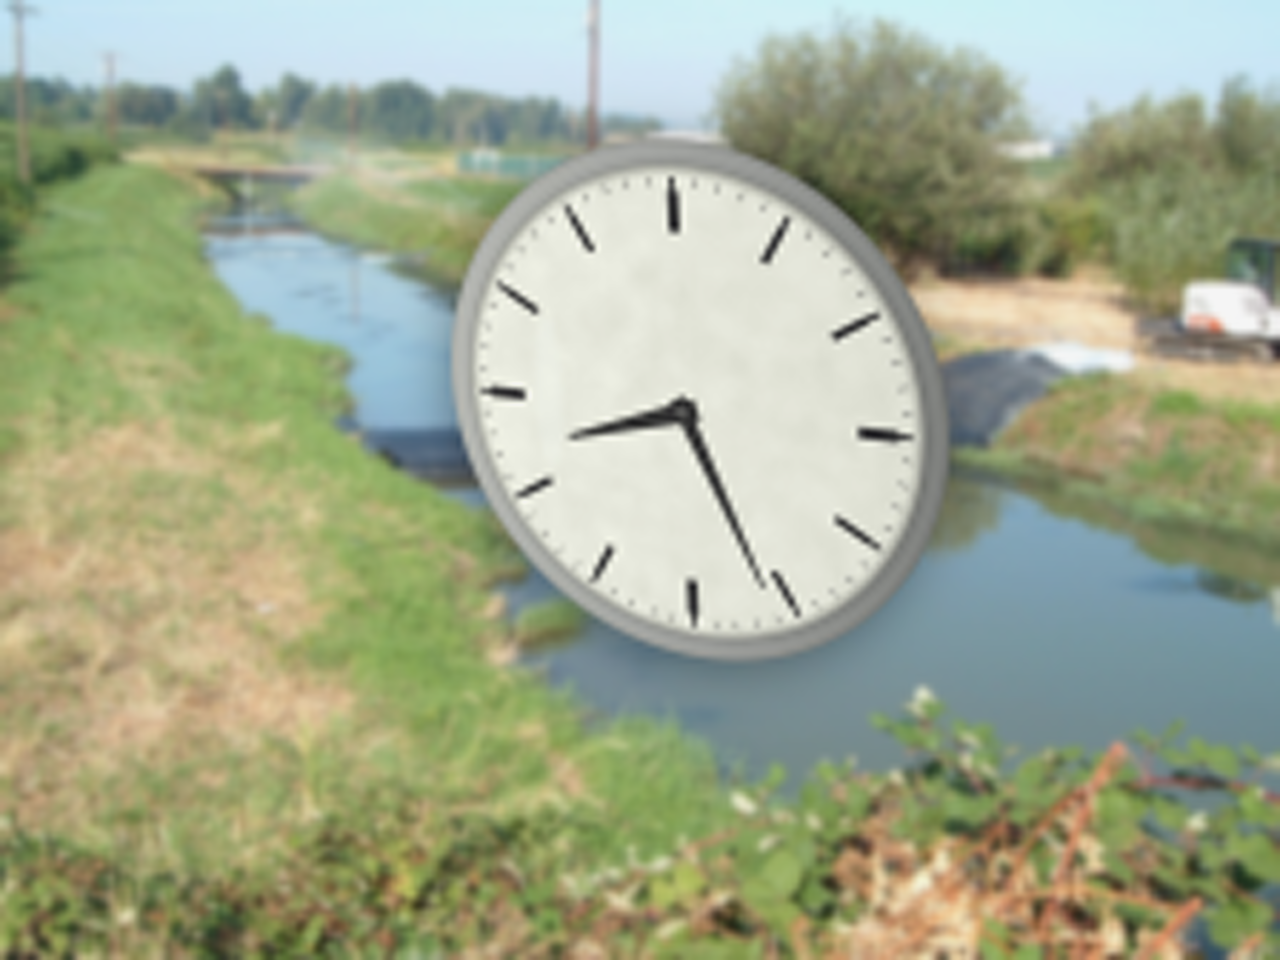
8:26
